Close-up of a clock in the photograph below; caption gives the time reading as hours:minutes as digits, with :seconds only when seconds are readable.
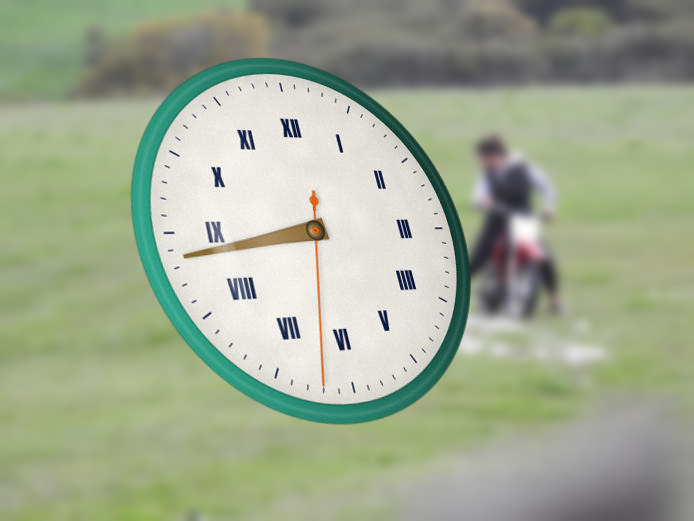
8:43:32
